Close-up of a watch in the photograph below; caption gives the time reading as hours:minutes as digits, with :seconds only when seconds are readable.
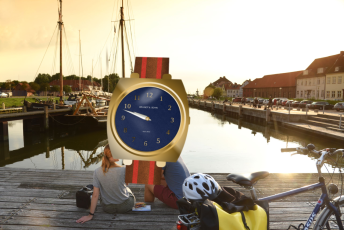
9:48
